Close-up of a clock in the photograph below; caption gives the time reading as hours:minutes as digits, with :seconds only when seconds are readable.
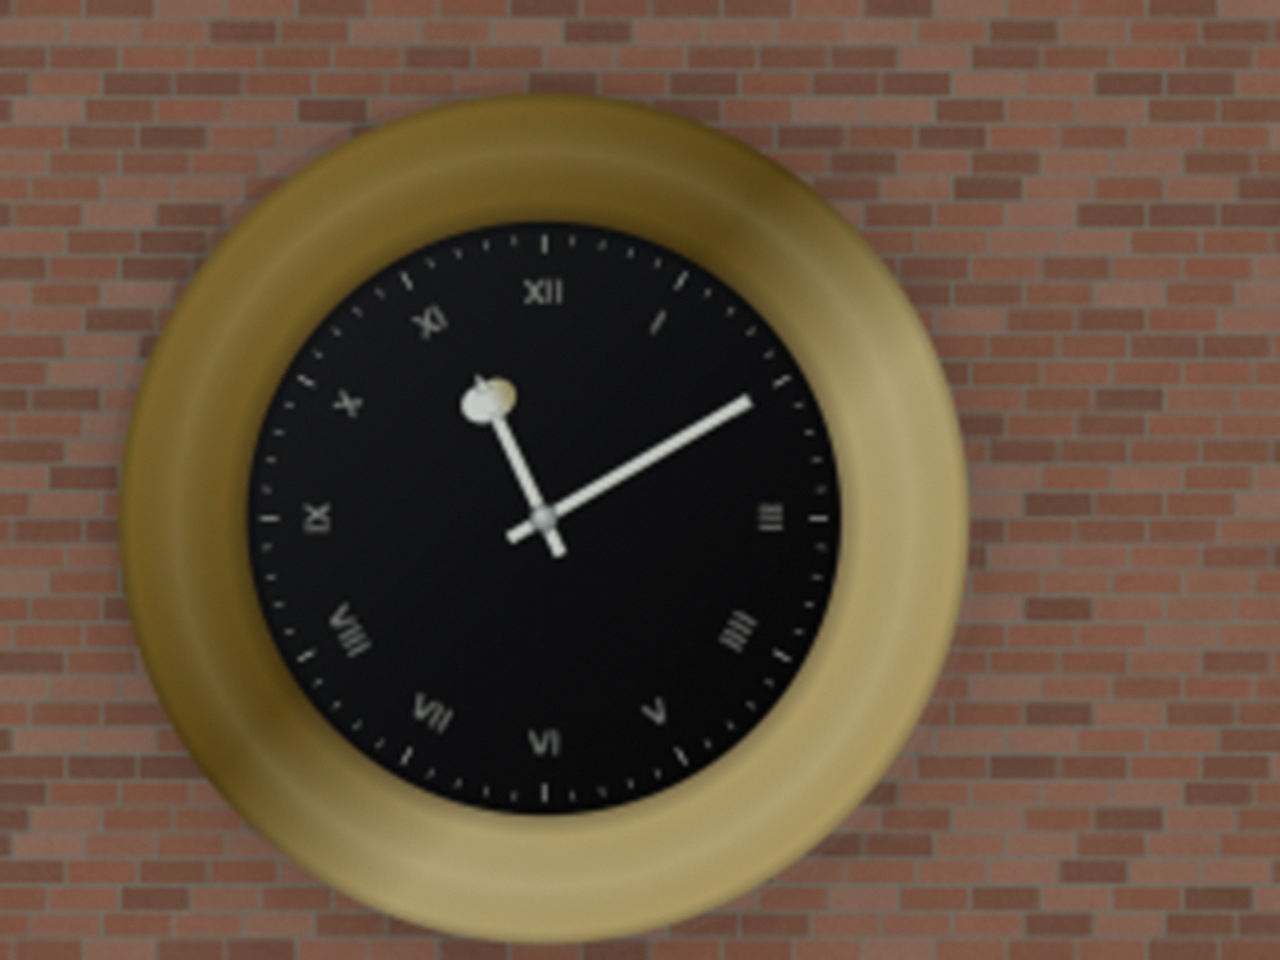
11:10
